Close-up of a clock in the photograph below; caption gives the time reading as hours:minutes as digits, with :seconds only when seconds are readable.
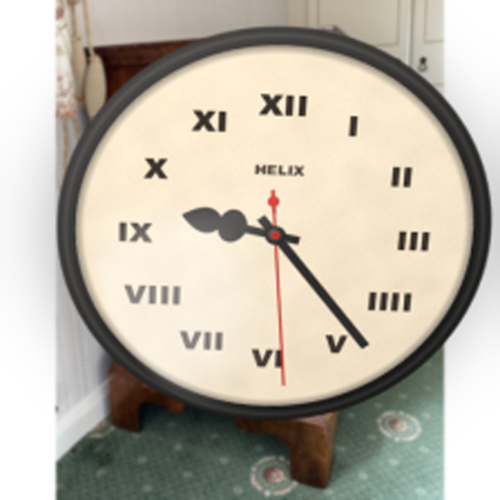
9:23:29
